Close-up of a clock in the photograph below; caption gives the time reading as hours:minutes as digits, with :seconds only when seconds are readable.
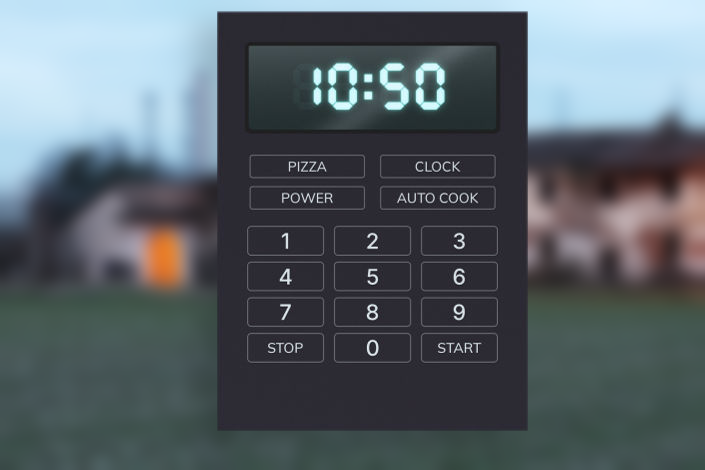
10:50
